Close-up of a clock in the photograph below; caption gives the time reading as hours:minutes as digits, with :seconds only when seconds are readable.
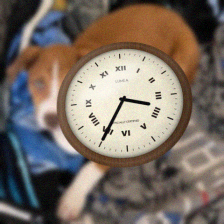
3:35
